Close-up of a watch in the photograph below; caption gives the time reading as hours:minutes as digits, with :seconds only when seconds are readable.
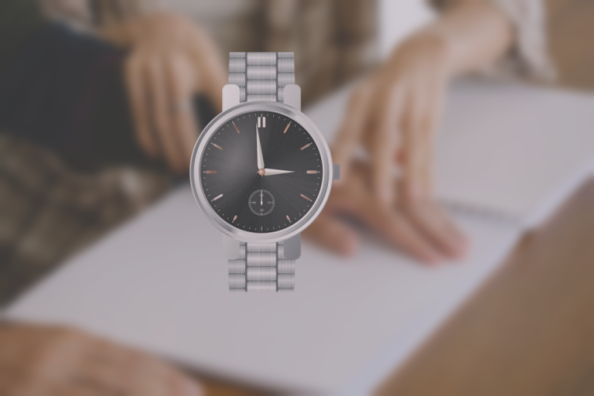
2:59
